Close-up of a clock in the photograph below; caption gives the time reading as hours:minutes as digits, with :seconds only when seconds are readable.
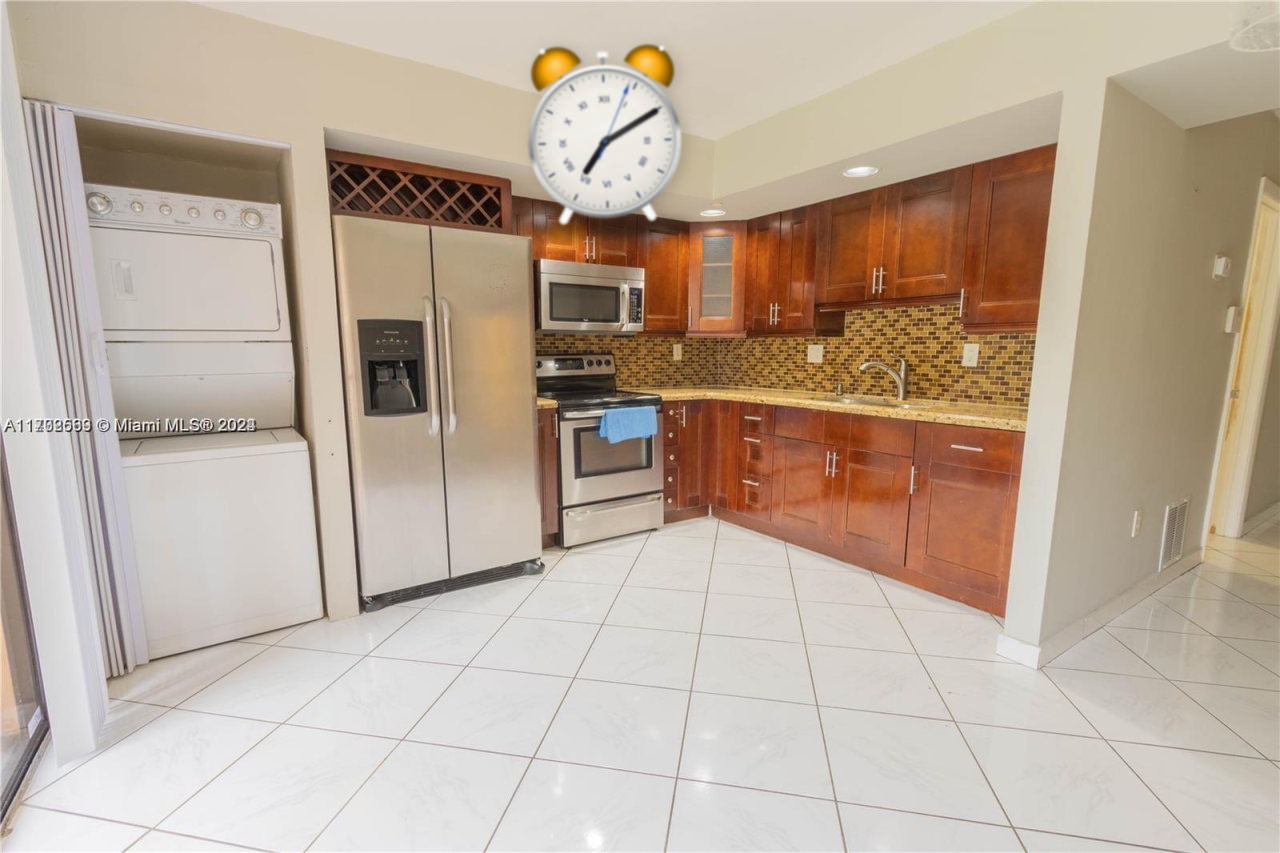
7:10:04
